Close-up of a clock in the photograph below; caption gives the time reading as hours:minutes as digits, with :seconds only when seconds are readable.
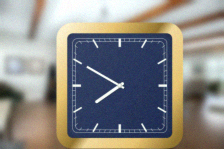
7:50
